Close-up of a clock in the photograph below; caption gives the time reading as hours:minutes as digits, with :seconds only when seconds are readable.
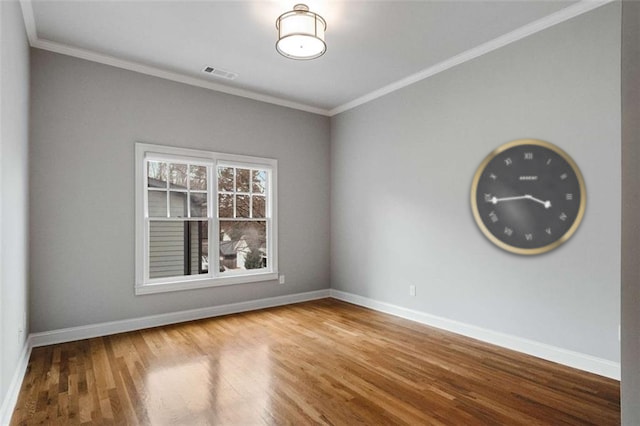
3:44
